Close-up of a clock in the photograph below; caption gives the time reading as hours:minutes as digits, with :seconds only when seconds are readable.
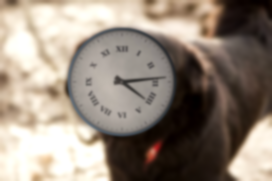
4:14
